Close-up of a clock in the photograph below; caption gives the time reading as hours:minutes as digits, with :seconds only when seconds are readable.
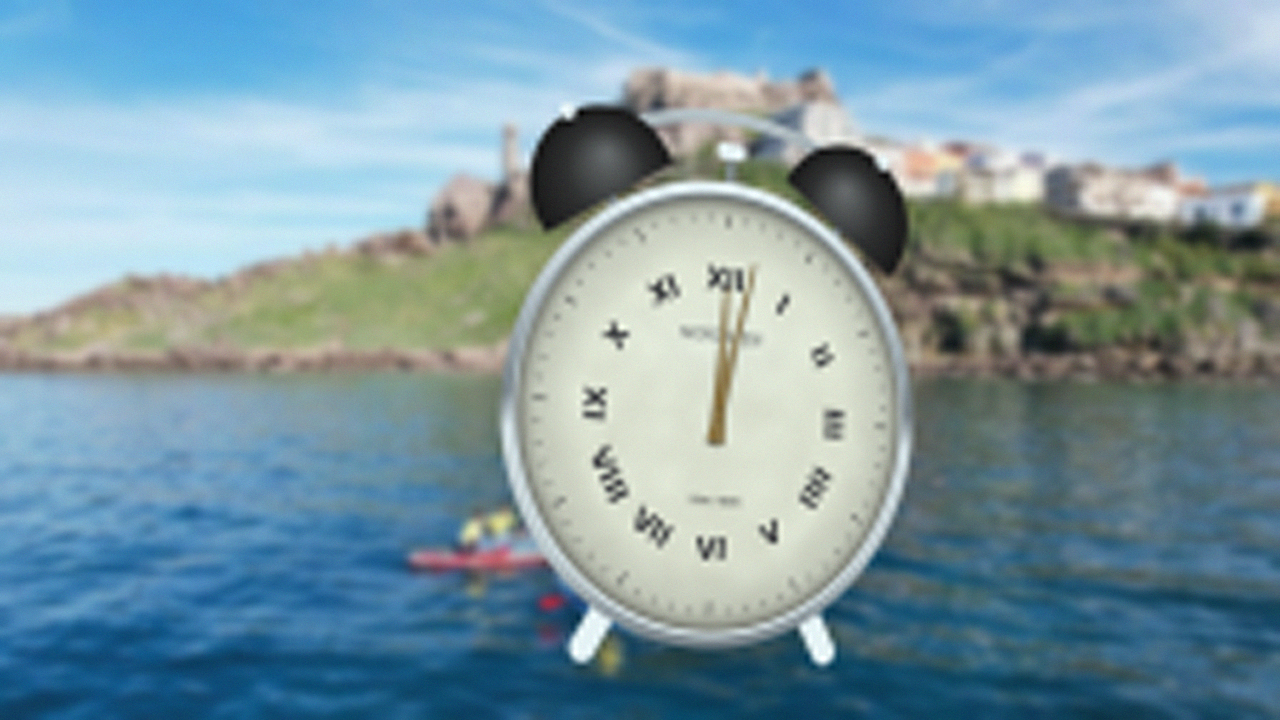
12:02
